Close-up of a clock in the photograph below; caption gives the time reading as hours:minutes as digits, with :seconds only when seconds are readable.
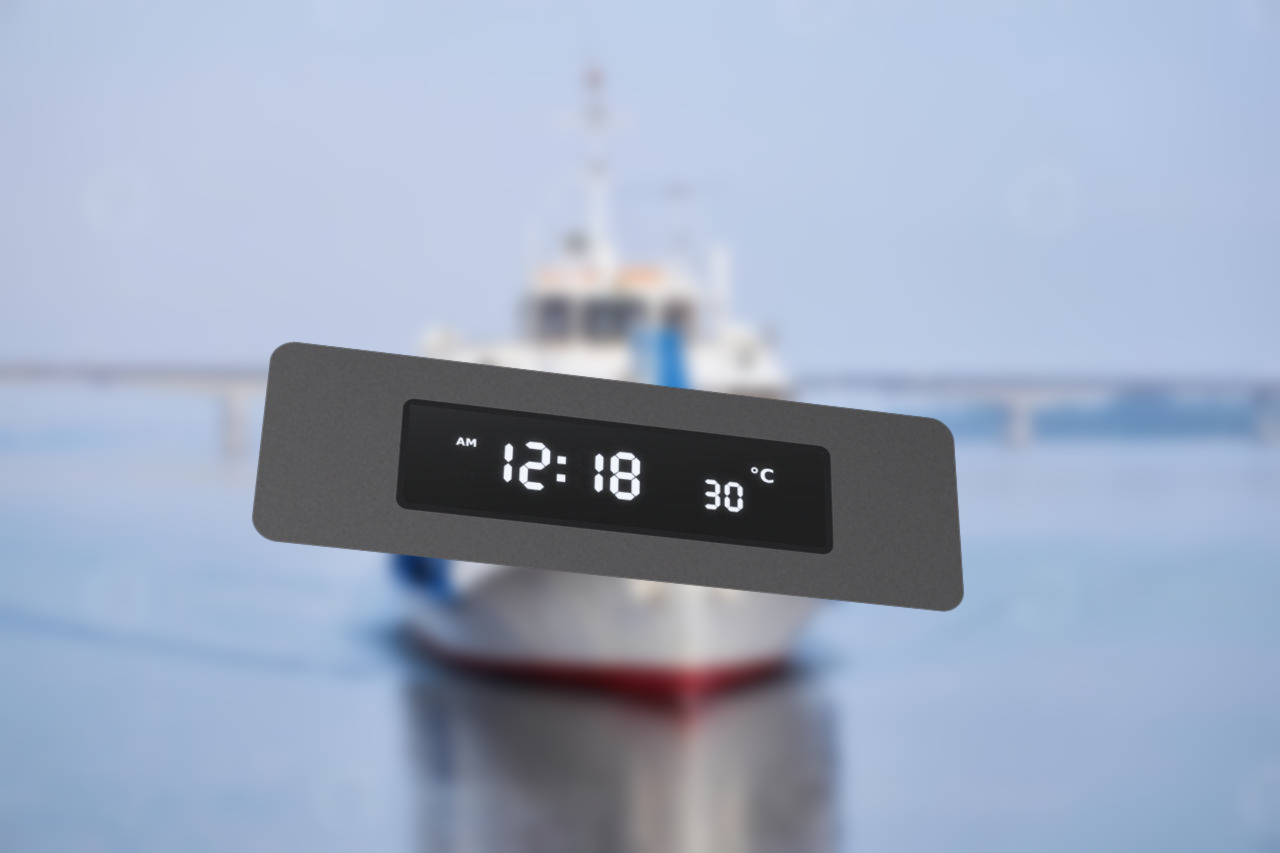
12:18
